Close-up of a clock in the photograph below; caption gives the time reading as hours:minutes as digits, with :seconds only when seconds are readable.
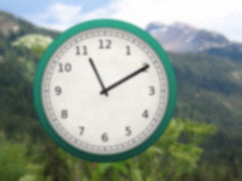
11:10
